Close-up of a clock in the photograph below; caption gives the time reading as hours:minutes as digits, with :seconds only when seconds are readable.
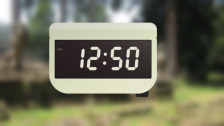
12:50
